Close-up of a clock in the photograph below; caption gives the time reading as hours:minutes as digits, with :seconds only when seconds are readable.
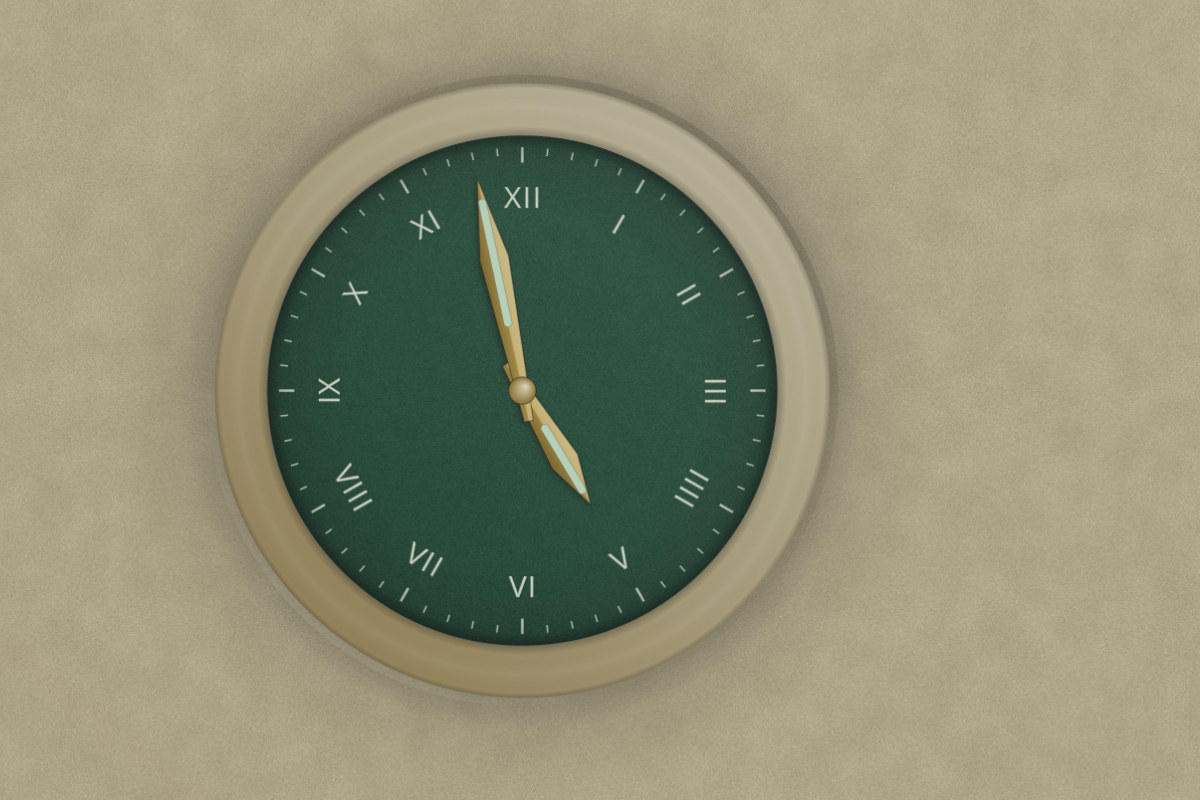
4:58
